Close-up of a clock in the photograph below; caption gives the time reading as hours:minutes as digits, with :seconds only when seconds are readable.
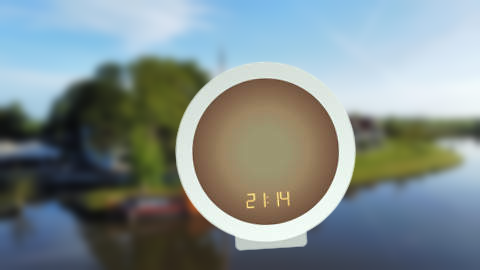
21:14
